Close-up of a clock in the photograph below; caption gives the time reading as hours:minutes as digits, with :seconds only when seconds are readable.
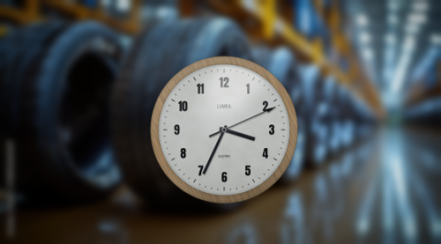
3:34:11
